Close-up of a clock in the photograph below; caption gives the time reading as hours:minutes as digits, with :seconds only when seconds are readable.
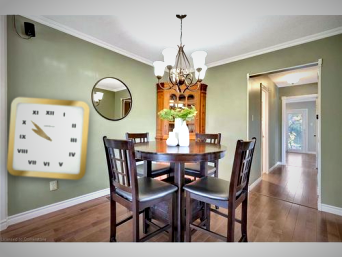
9:52
